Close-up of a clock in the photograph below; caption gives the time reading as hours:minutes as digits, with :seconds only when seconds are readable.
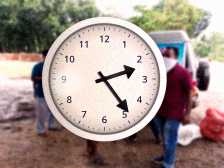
2:24
